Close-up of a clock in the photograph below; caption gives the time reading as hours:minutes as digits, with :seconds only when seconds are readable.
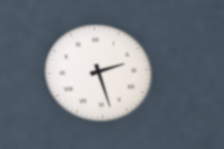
2:28
